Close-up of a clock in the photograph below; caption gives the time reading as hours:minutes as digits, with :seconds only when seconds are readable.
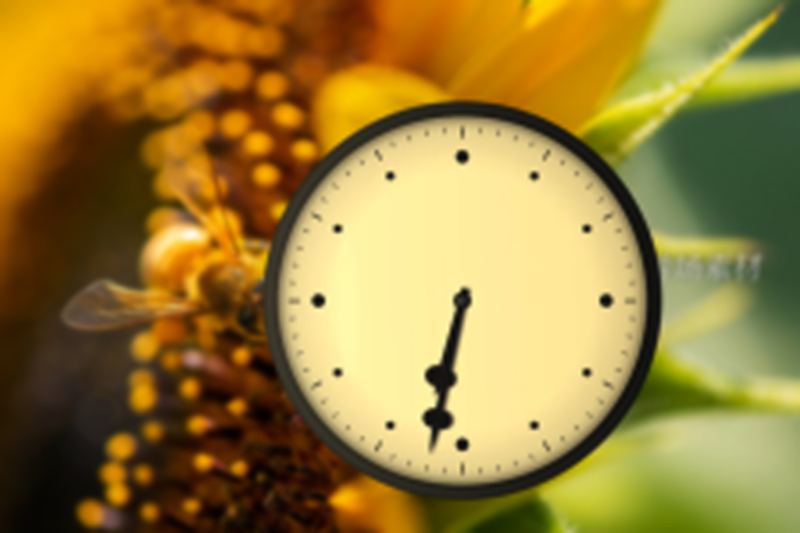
6:32
